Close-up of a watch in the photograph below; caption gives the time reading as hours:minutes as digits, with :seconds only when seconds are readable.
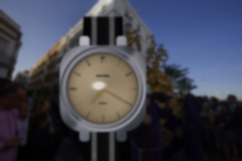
7:20
